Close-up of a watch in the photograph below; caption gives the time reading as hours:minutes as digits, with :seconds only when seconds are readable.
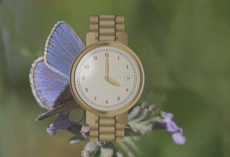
4:00
